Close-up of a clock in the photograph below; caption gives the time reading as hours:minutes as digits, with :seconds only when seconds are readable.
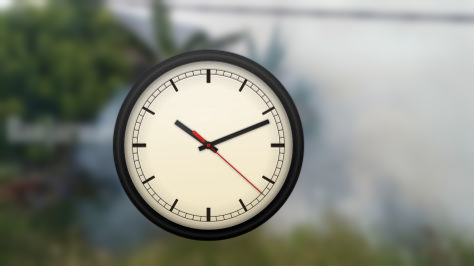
10:11:22
